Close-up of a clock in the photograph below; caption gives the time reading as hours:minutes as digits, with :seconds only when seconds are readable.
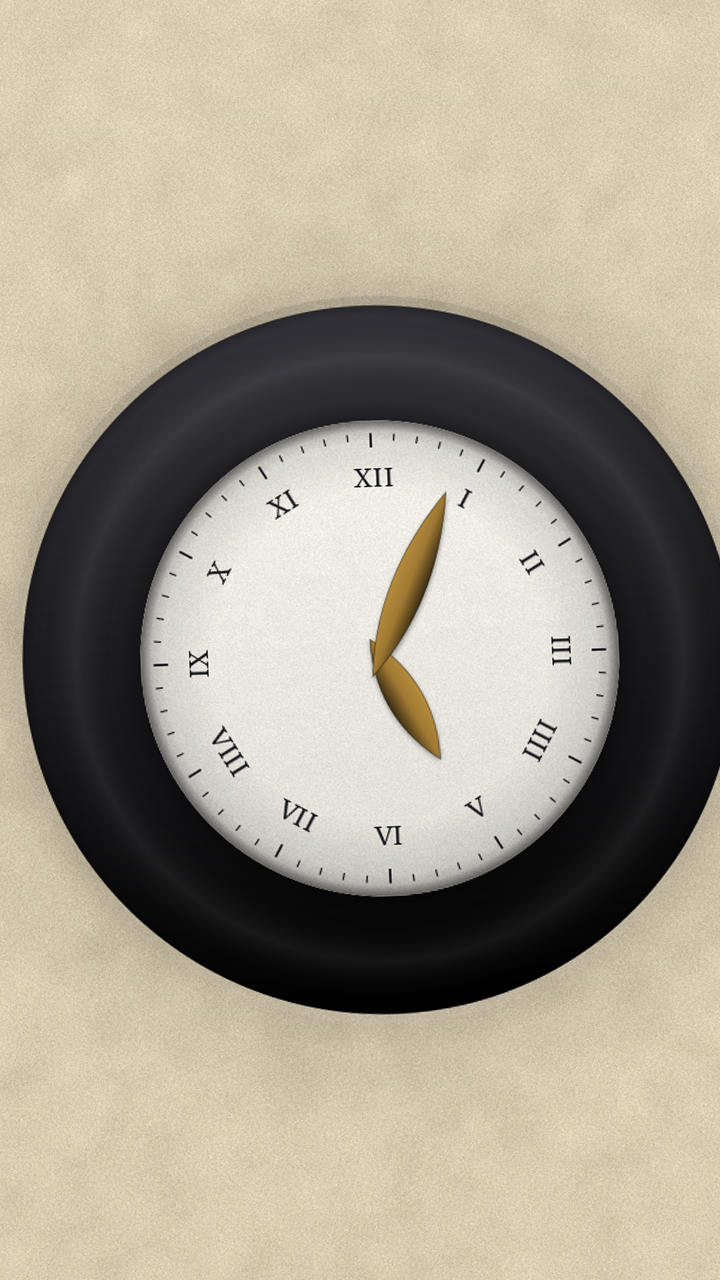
5:04
